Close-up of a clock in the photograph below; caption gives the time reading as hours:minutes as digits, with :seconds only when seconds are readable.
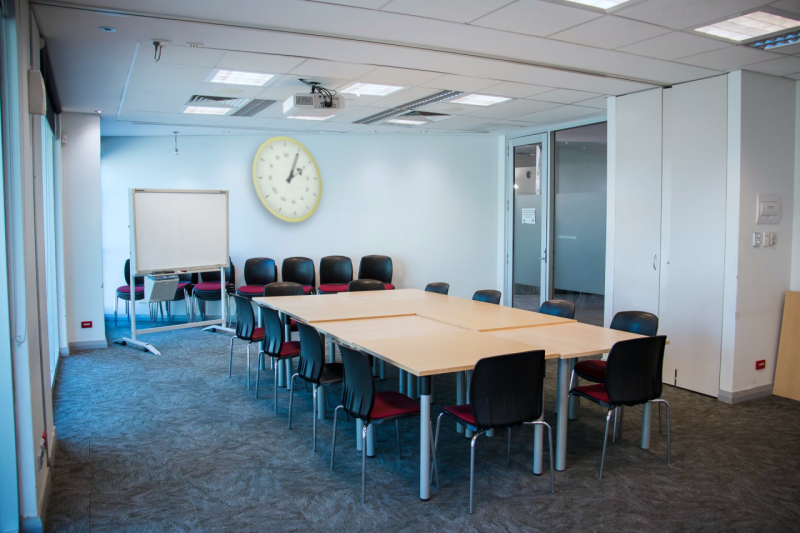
2:05
